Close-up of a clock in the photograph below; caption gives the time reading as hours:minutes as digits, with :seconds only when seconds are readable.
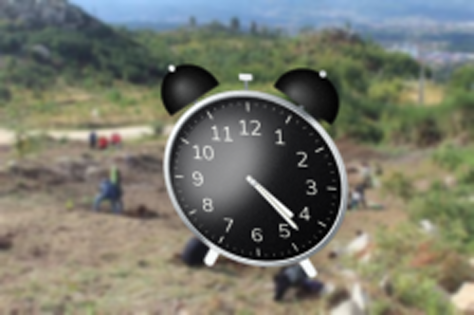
4:23
